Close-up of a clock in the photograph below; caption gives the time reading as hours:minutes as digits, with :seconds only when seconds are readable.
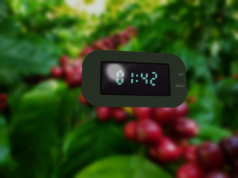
1:42
